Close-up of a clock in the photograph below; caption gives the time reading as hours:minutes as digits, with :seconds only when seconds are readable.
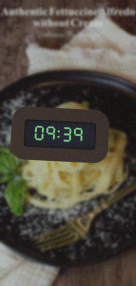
9:39
